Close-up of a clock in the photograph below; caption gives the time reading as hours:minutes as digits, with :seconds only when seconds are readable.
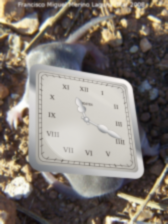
11:19
